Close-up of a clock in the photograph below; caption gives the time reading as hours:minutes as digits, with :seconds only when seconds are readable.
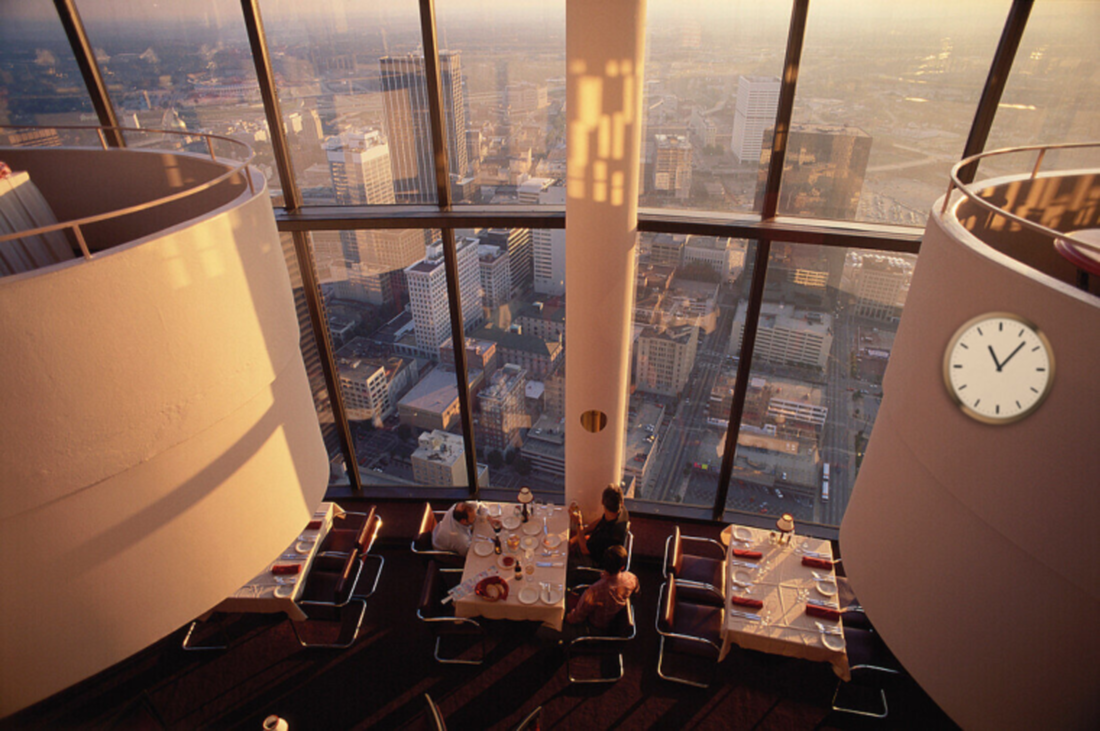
11:07
